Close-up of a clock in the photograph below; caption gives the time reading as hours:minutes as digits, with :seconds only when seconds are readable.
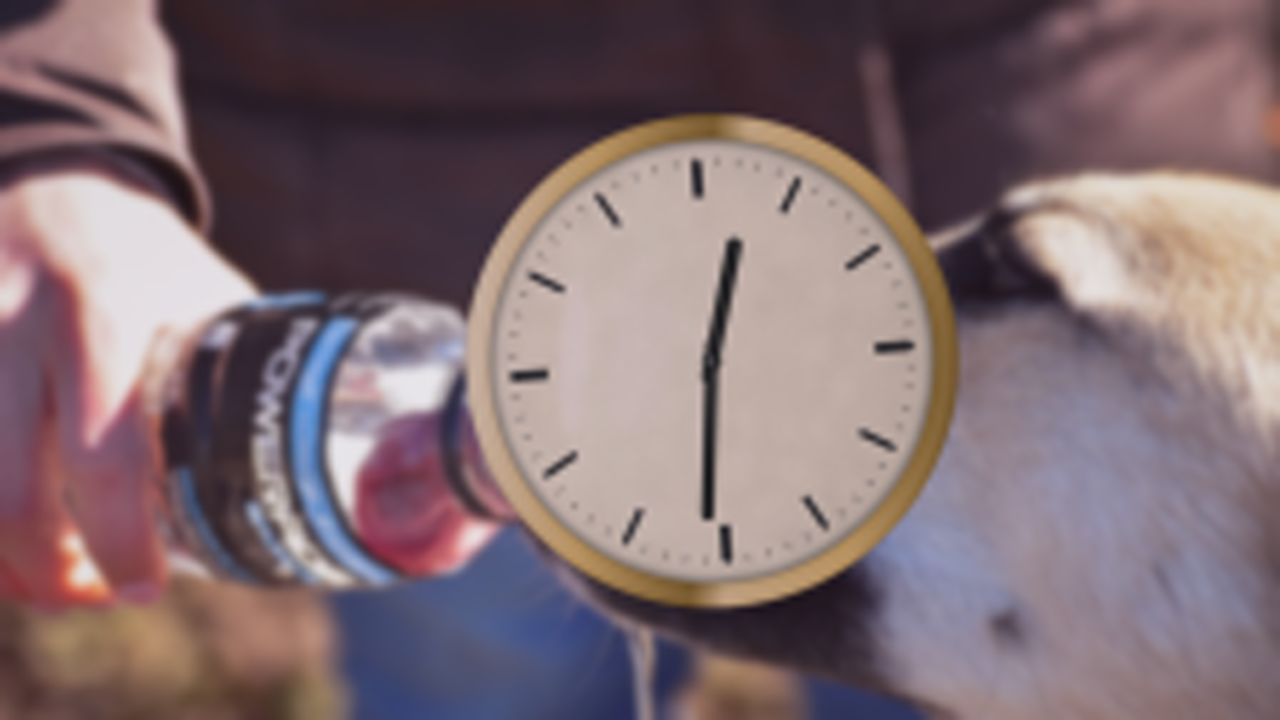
12:31
